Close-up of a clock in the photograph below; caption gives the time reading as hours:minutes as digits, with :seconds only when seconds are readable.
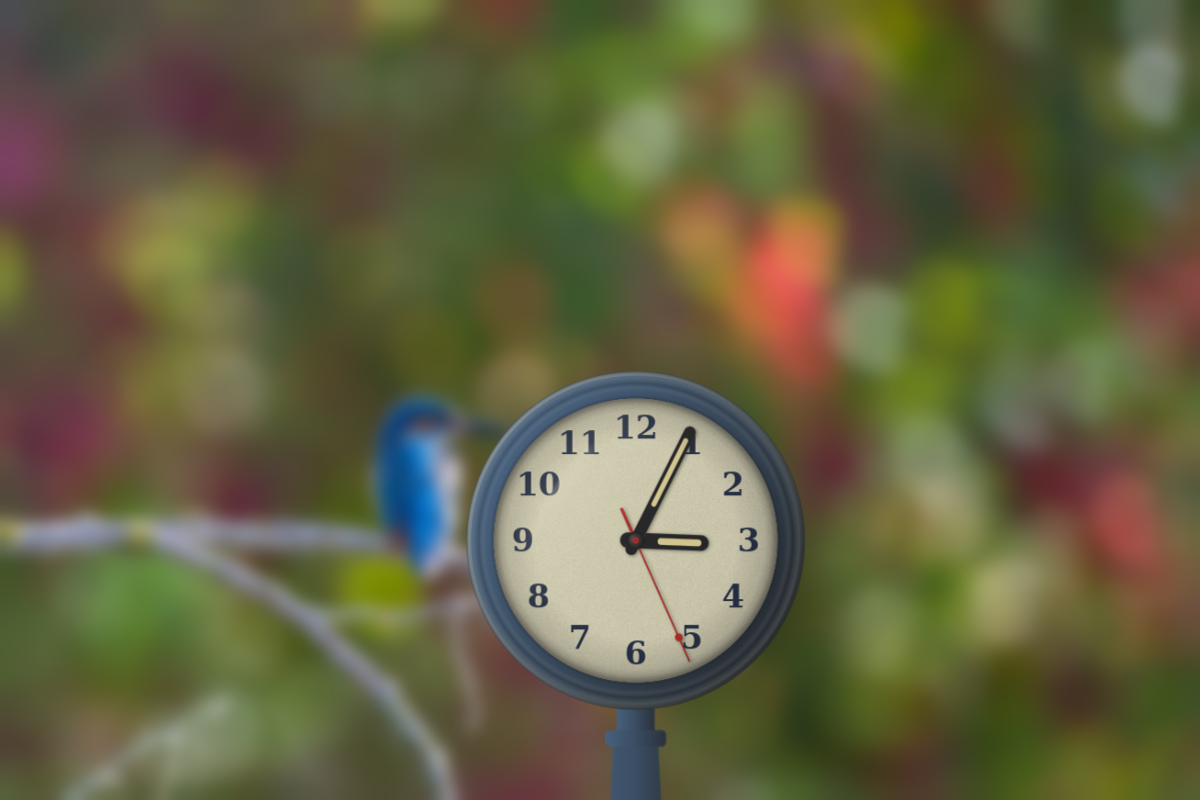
3:04:26
